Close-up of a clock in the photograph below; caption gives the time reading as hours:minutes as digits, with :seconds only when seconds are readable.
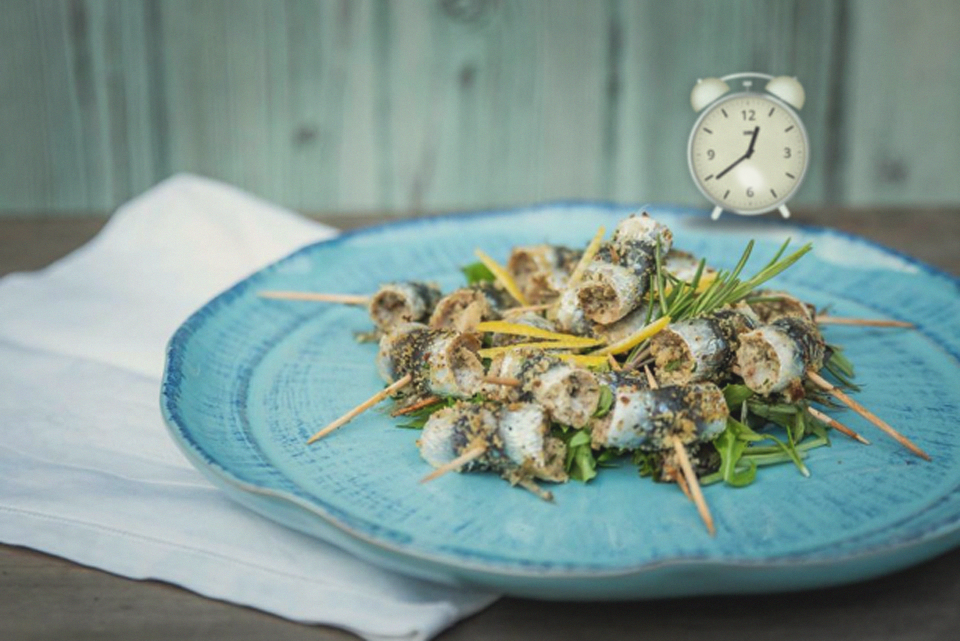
12:39
